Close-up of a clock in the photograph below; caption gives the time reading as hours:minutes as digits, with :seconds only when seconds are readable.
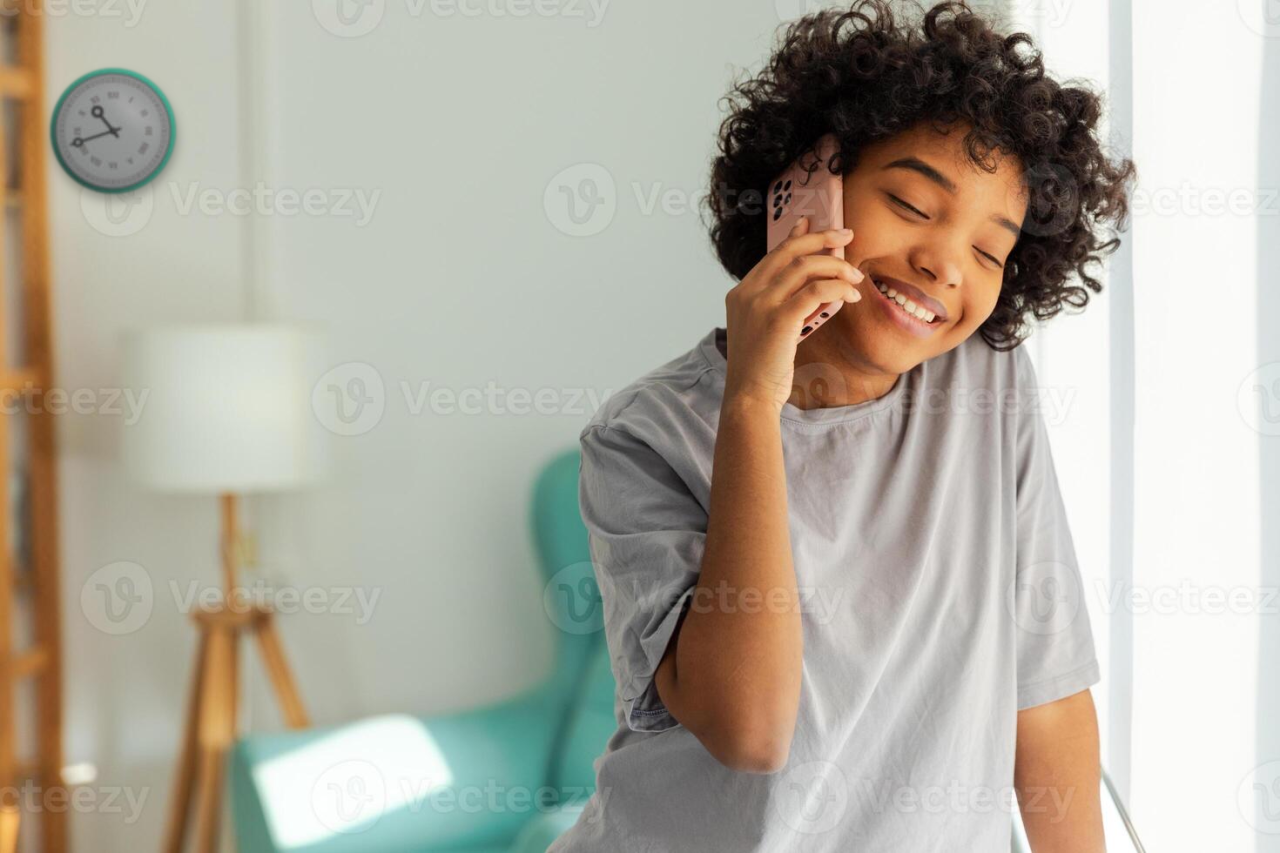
10:42
